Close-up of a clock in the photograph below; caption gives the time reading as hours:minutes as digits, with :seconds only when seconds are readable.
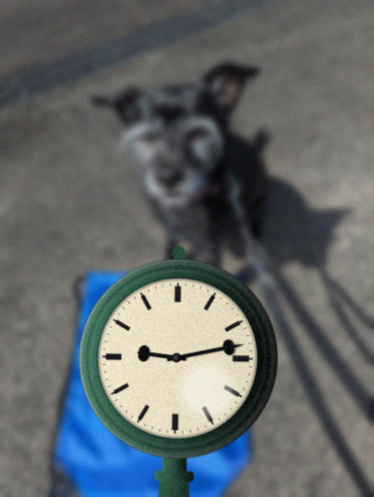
9:13
